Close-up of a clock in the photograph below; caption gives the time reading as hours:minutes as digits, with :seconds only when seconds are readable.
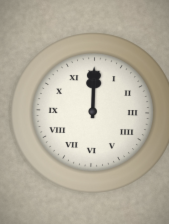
12:00
